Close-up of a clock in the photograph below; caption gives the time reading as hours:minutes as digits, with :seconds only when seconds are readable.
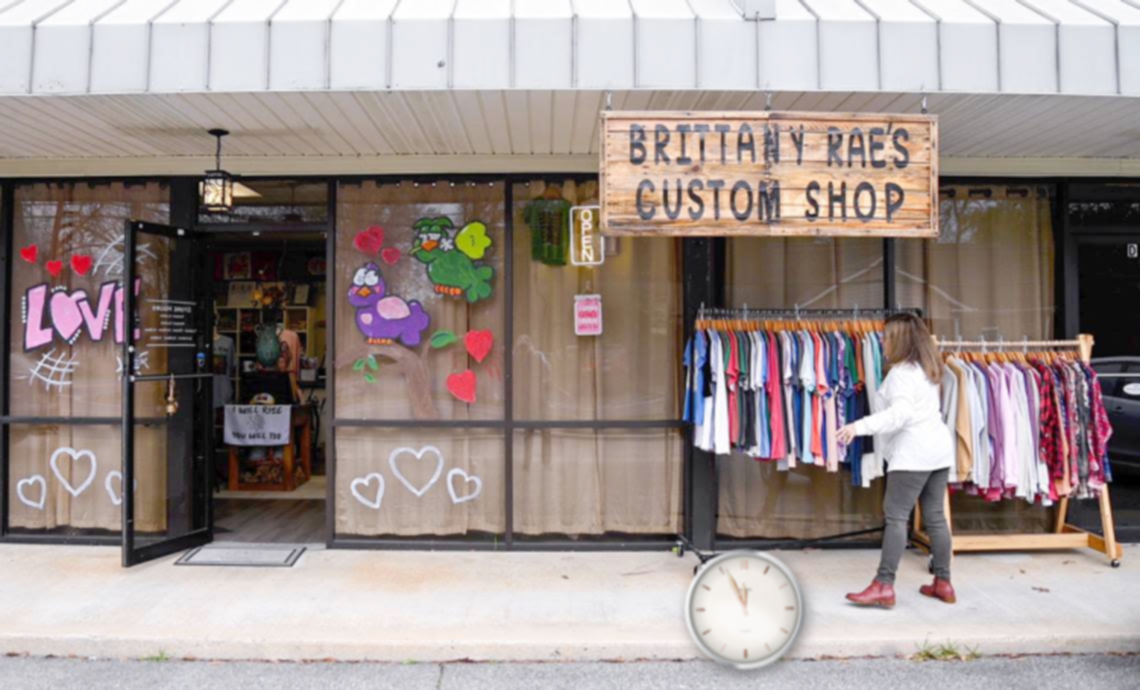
11:56
